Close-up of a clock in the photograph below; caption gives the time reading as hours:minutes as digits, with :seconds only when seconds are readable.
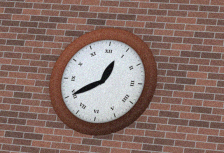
12:40
